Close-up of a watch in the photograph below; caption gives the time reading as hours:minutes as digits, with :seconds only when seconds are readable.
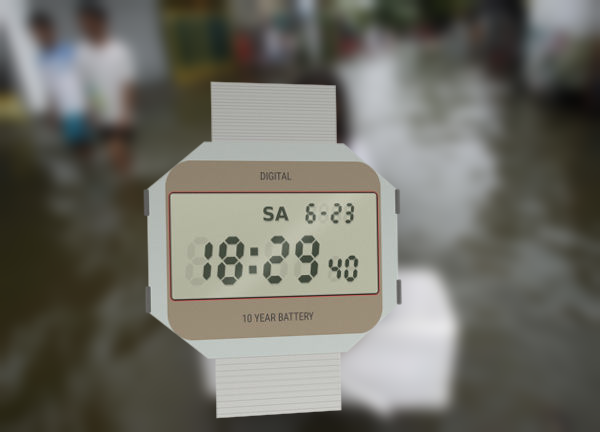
18:29:40
